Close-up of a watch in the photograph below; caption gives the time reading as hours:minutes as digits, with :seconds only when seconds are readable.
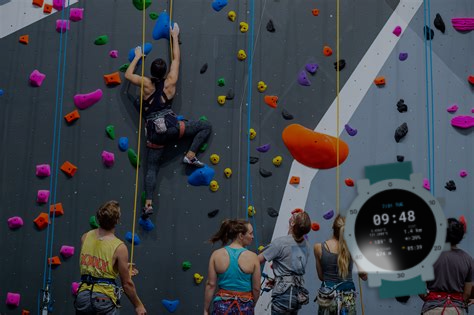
9:48
